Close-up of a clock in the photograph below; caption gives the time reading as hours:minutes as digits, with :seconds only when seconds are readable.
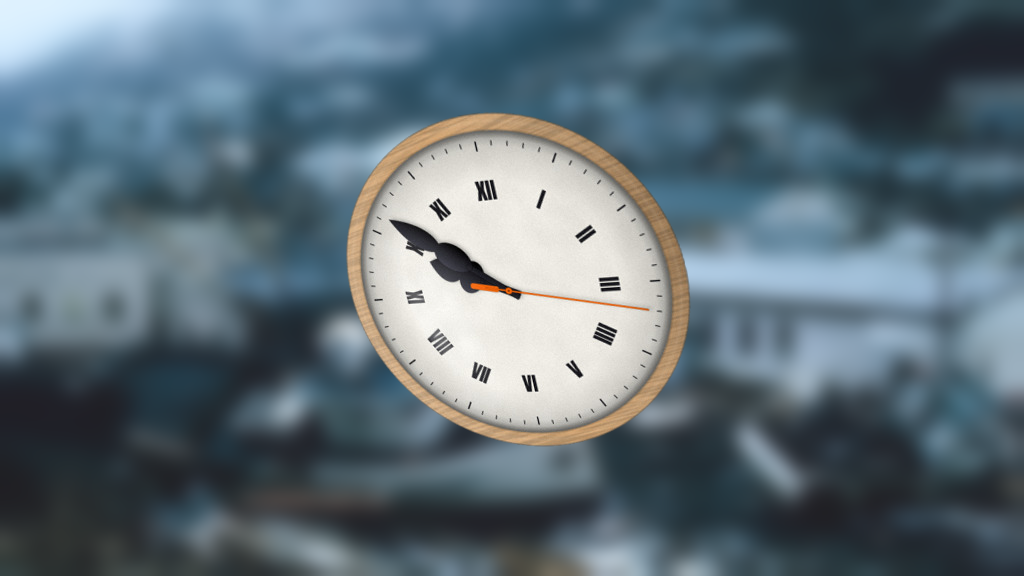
9:51:17
